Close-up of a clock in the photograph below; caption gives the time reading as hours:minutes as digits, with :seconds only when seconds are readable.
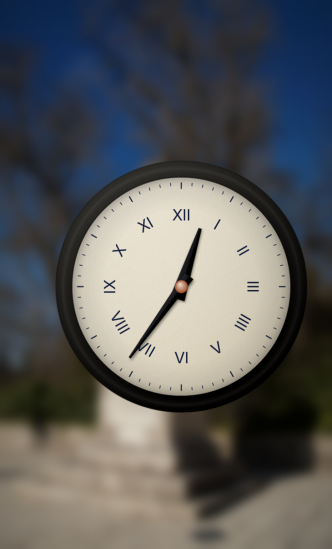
12:36
